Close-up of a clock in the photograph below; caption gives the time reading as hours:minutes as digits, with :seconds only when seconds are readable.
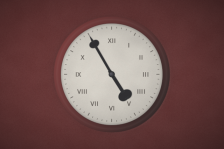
4:55
